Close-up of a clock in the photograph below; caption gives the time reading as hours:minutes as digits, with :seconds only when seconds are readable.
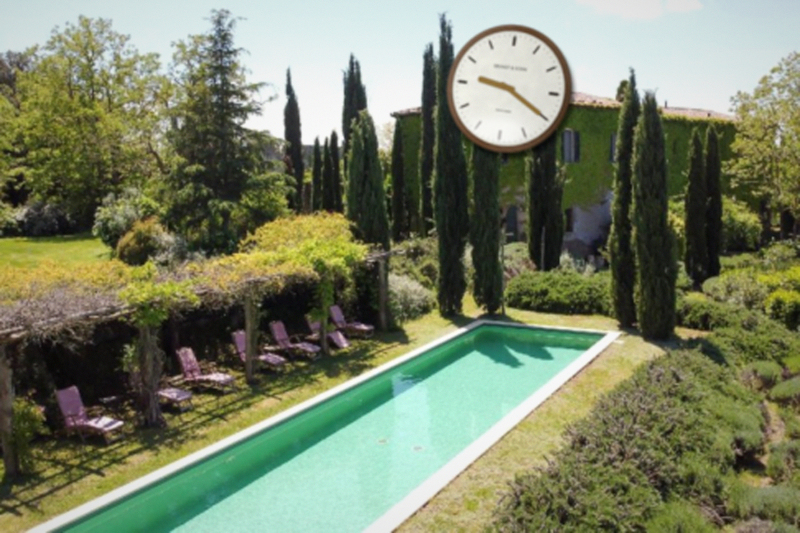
9:20
